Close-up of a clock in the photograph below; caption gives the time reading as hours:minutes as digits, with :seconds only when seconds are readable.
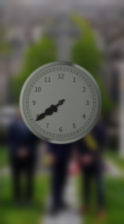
7:39
